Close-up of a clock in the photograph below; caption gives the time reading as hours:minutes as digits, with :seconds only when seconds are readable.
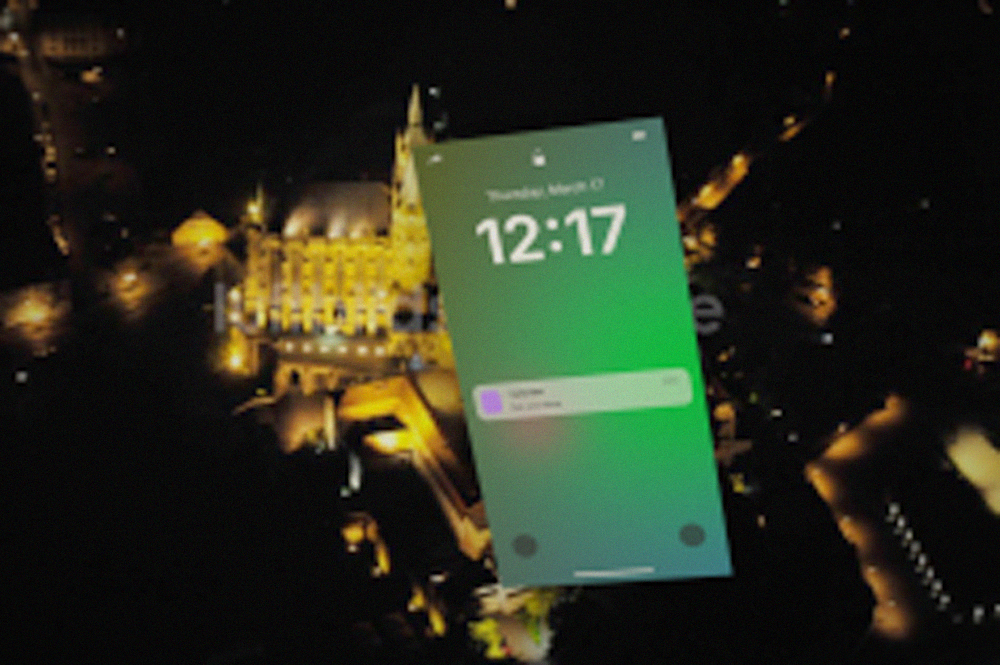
12:17
